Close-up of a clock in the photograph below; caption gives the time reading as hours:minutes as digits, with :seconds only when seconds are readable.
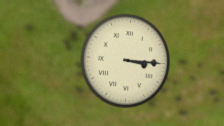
3:15
